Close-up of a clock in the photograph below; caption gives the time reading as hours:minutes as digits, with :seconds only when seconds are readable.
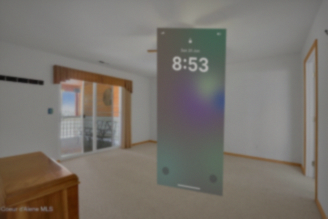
8:53
